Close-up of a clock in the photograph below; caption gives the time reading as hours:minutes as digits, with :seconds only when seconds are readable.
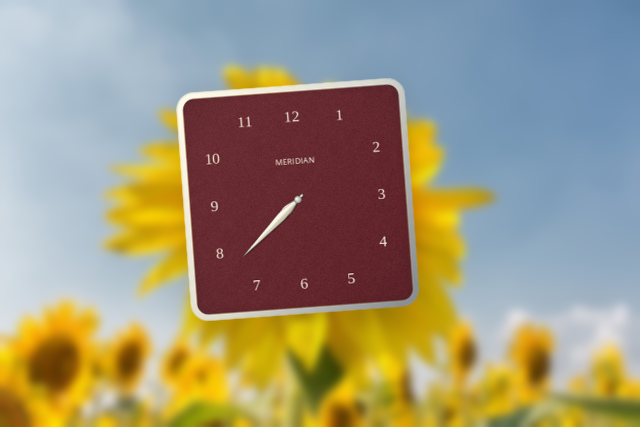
7:38
